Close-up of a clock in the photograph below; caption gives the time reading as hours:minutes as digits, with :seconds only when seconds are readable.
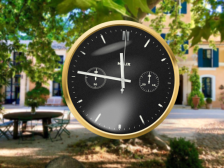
11:46
